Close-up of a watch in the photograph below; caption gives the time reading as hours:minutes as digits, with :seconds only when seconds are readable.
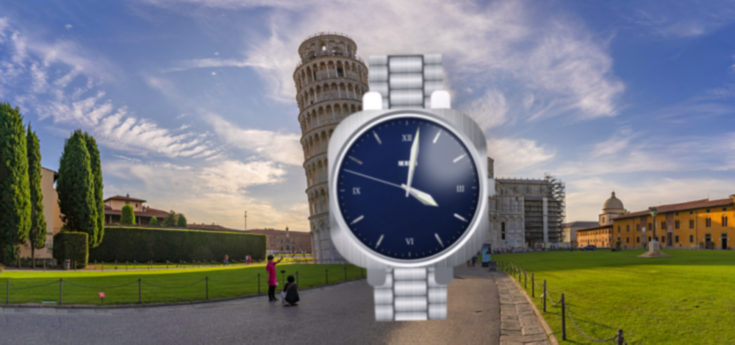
4:01:48
